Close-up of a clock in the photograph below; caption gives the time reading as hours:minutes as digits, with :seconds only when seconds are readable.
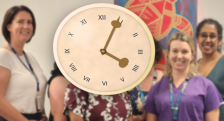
4:04
